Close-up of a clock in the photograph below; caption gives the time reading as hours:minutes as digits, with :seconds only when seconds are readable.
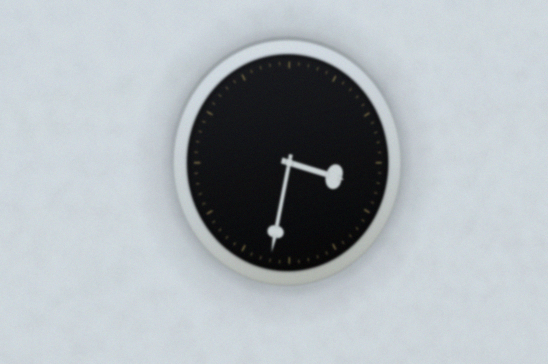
3:32
